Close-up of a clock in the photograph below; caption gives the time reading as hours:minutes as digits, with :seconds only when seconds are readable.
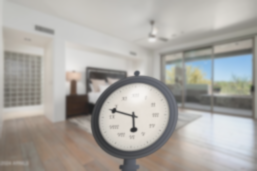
5:48
